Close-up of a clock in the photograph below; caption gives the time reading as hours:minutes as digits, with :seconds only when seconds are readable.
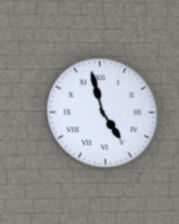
4:58
